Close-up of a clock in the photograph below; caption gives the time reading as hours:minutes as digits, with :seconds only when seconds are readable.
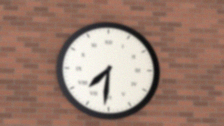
7:31
